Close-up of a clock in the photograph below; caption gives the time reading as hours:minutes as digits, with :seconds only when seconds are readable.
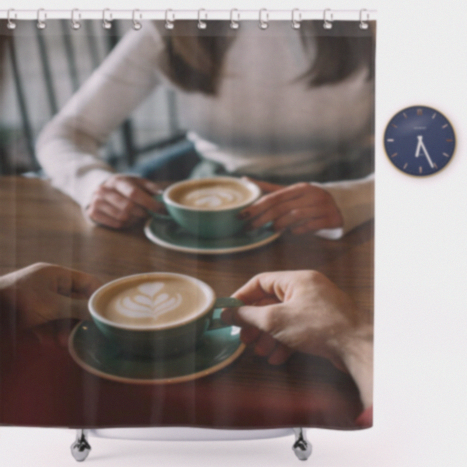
6:26
